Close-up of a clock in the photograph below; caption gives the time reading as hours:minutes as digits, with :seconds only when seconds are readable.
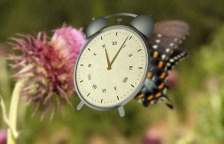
11:04
